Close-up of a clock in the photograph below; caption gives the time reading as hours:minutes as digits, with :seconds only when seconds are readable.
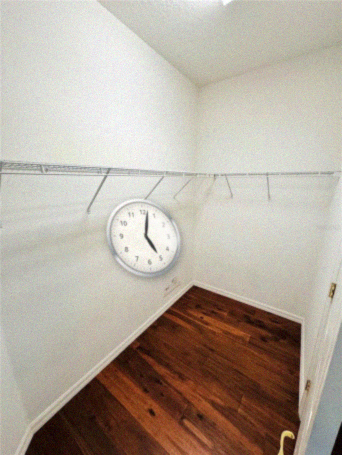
5:02
